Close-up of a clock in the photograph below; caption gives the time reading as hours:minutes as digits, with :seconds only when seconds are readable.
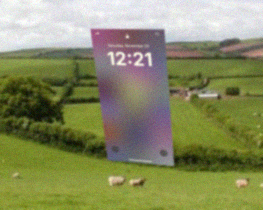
12:21
